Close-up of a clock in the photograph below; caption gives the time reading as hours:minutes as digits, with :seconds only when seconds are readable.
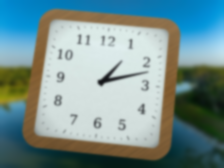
1:12
